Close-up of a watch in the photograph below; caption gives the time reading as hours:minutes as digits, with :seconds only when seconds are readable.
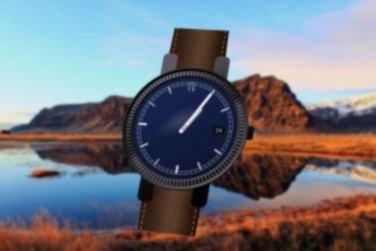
1:05
